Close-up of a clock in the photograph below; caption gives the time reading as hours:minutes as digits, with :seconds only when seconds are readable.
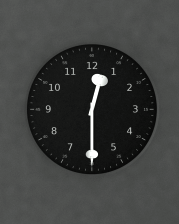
12:30
